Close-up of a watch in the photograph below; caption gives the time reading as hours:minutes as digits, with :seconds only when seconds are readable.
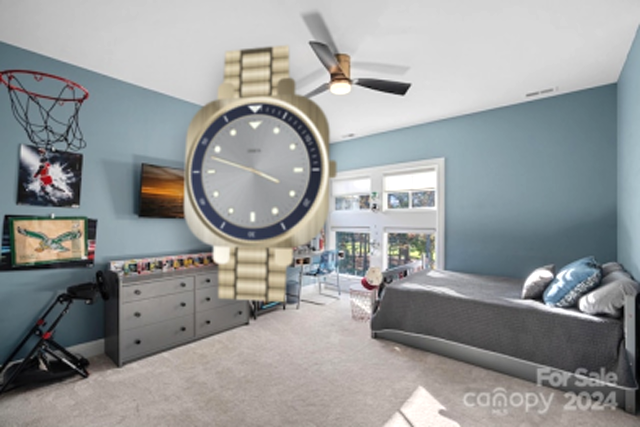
3:48
